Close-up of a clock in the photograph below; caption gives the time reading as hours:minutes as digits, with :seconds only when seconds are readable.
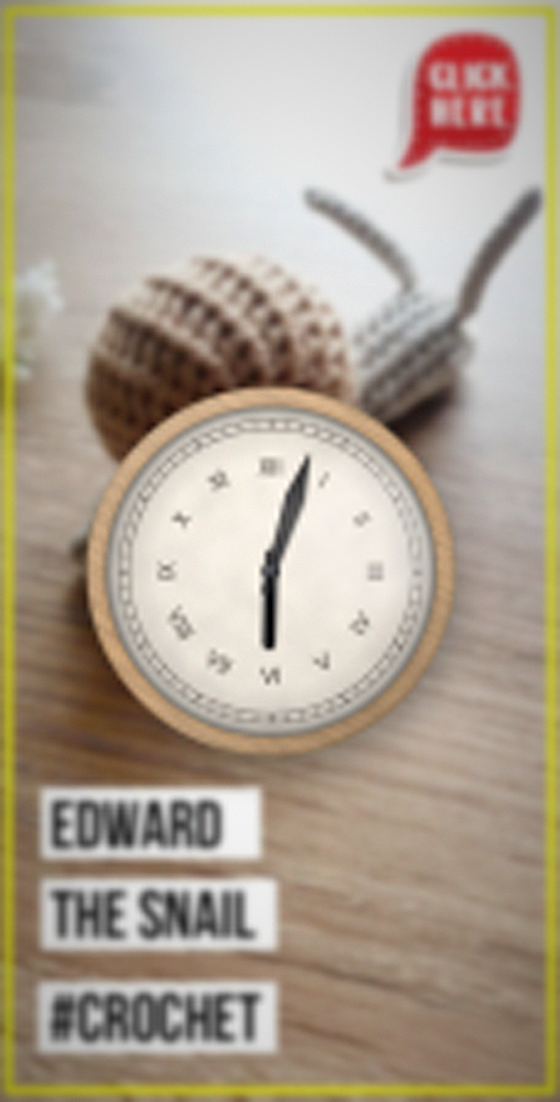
6:03
